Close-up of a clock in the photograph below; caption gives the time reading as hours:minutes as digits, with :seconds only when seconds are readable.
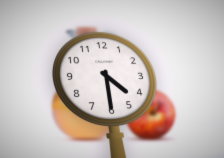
4:30
